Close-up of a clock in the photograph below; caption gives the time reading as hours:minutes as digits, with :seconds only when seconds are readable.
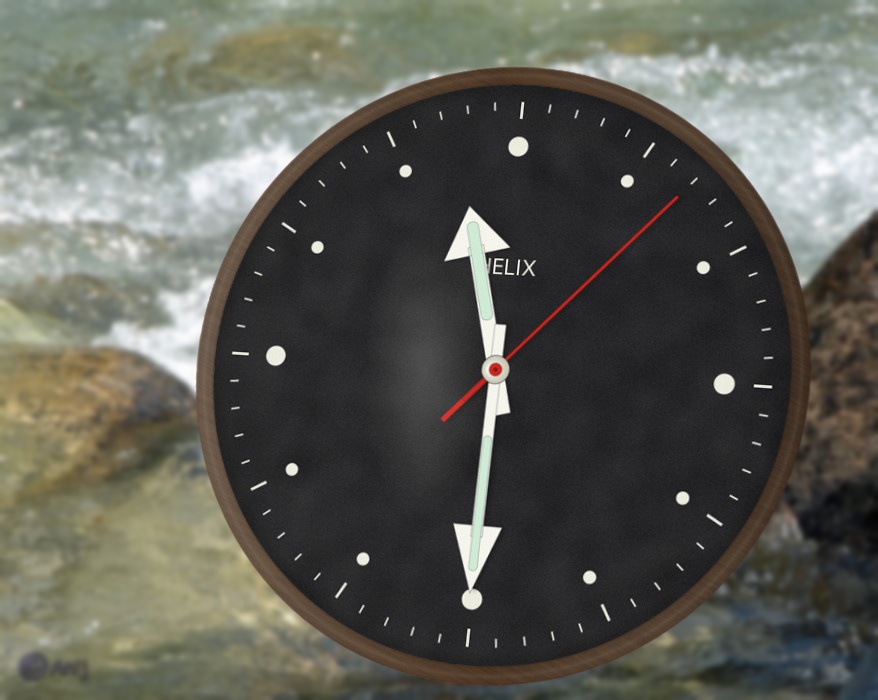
11:30:07
